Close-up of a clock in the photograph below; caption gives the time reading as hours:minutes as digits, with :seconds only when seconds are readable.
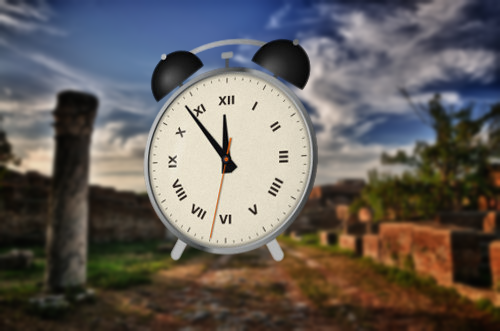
11:53:32
